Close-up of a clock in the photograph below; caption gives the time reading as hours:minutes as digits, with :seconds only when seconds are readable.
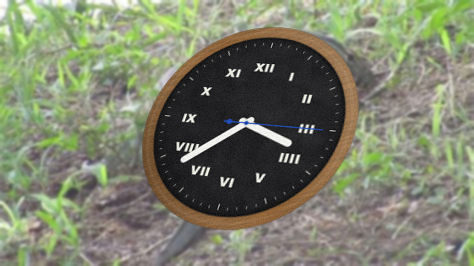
3:38:15
